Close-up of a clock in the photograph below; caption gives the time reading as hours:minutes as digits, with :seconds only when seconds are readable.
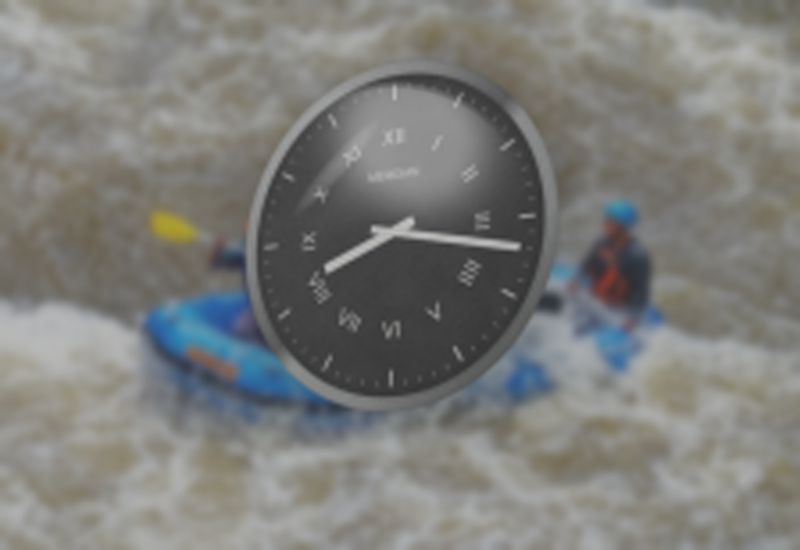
8:17
